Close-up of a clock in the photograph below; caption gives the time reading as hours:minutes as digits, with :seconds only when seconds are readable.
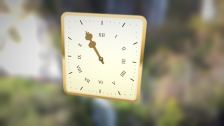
10:55
